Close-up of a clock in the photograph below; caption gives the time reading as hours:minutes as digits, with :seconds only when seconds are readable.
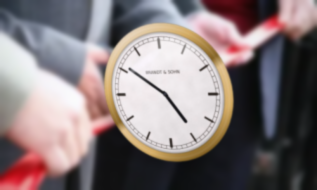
4:51
